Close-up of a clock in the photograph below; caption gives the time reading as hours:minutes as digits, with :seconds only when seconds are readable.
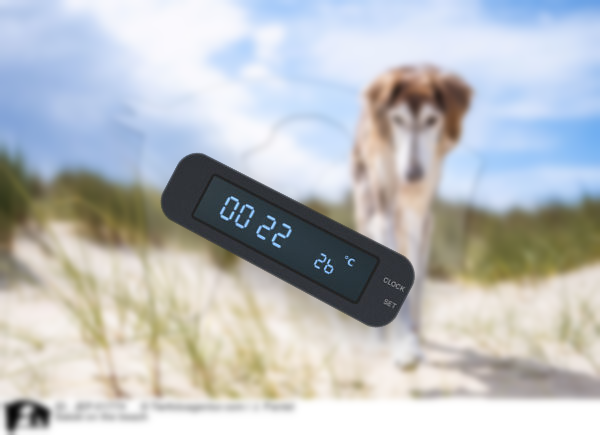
0:22
